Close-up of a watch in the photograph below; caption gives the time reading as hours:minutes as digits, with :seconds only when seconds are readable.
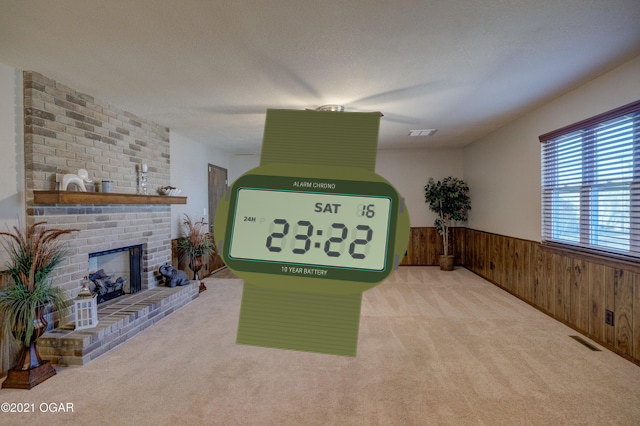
23:22
